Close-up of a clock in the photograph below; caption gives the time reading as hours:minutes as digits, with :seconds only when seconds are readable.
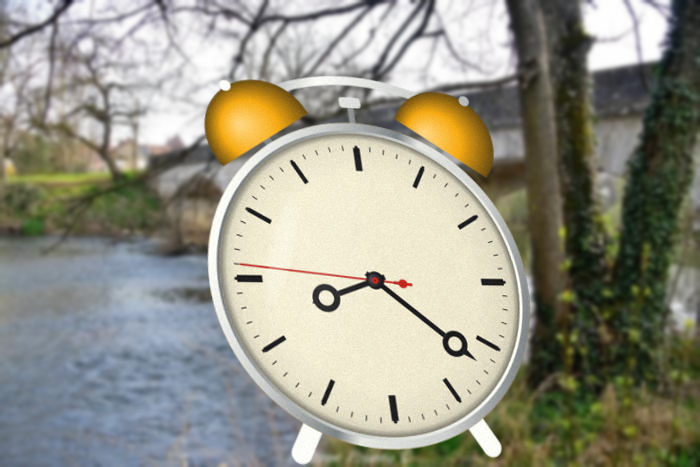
8:21:46
